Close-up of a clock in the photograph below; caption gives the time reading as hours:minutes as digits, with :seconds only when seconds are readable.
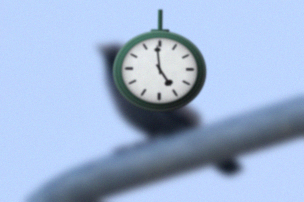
4:59
